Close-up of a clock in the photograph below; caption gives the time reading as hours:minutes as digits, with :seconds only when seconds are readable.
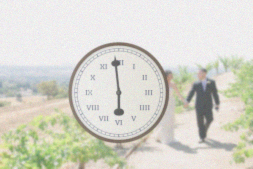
5:59
